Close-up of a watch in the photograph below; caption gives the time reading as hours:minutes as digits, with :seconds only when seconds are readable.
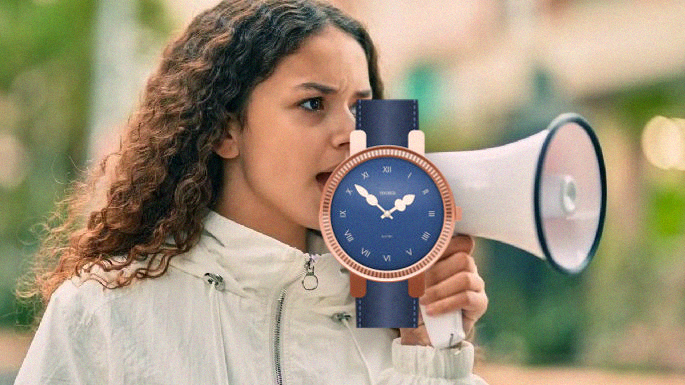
1:52
